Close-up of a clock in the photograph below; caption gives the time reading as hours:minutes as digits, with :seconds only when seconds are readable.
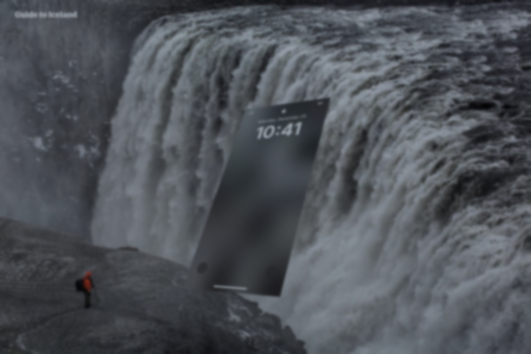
10:41
